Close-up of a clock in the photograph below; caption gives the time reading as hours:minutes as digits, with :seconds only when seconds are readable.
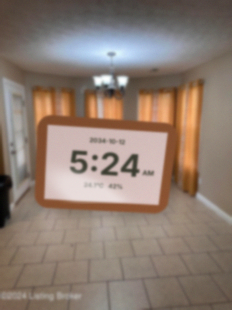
5:24
